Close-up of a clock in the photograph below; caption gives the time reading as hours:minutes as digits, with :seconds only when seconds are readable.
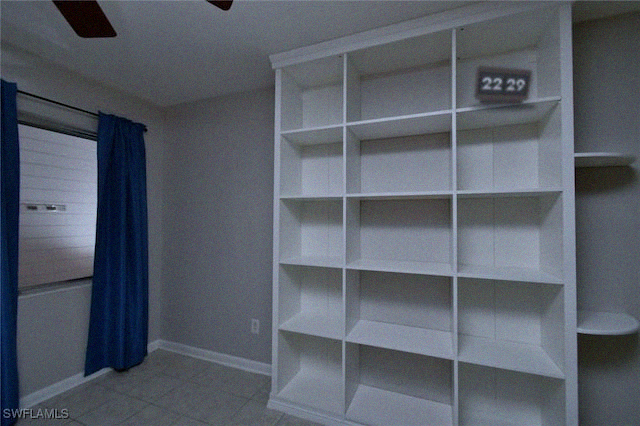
22:29
